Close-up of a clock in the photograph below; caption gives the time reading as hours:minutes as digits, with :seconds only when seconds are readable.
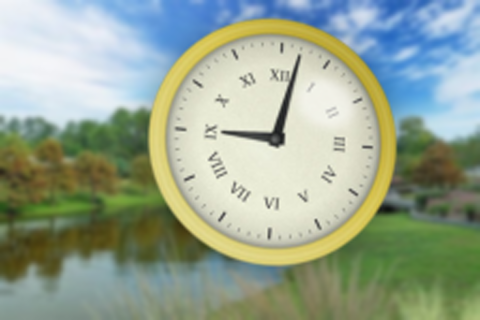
9:02
